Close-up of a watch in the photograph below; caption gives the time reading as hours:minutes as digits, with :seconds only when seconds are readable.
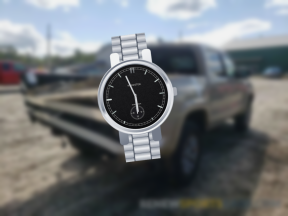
5:57
